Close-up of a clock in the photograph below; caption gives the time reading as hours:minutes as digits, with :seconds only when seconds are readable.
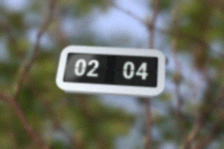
2:04
